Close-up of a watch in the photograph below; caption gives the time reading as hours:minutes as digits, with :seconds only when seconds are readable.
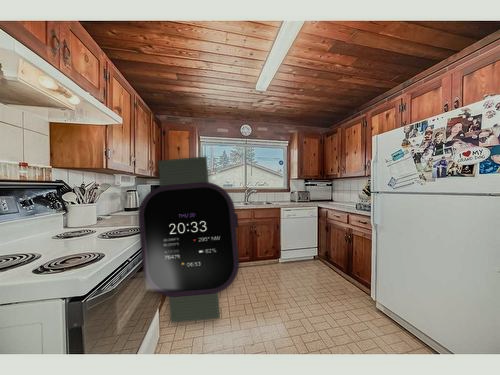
20:33
